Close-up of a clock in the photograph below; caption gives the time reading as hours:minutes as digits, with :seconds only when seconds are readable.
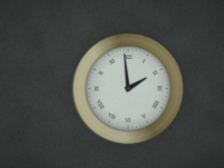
1:59
